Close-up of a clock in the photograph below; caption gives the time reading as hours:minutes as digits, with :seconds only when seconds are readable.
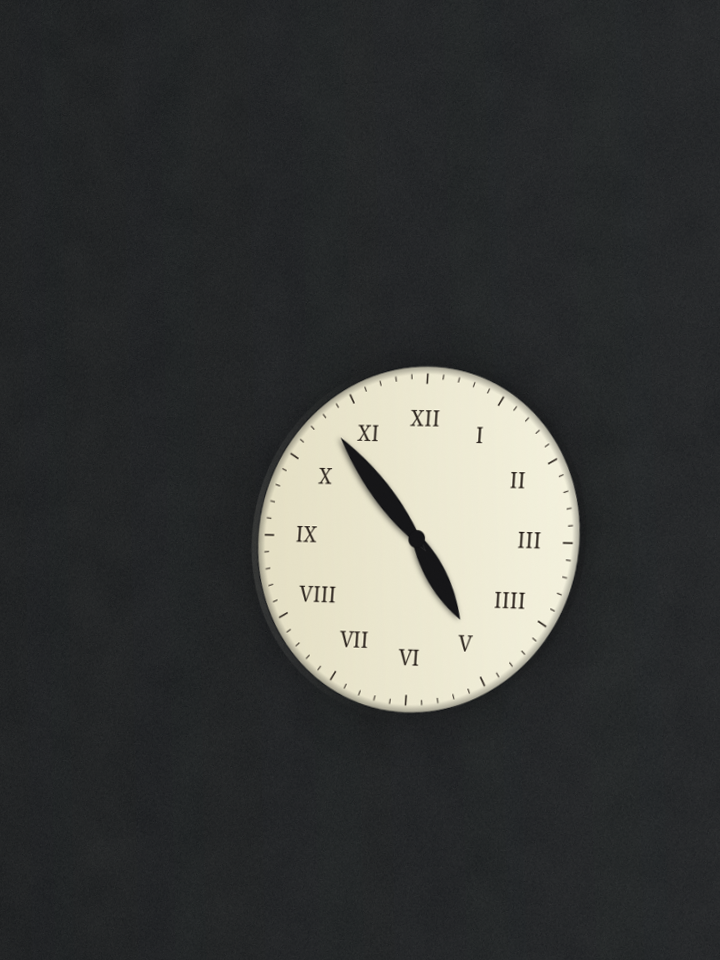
4:53
